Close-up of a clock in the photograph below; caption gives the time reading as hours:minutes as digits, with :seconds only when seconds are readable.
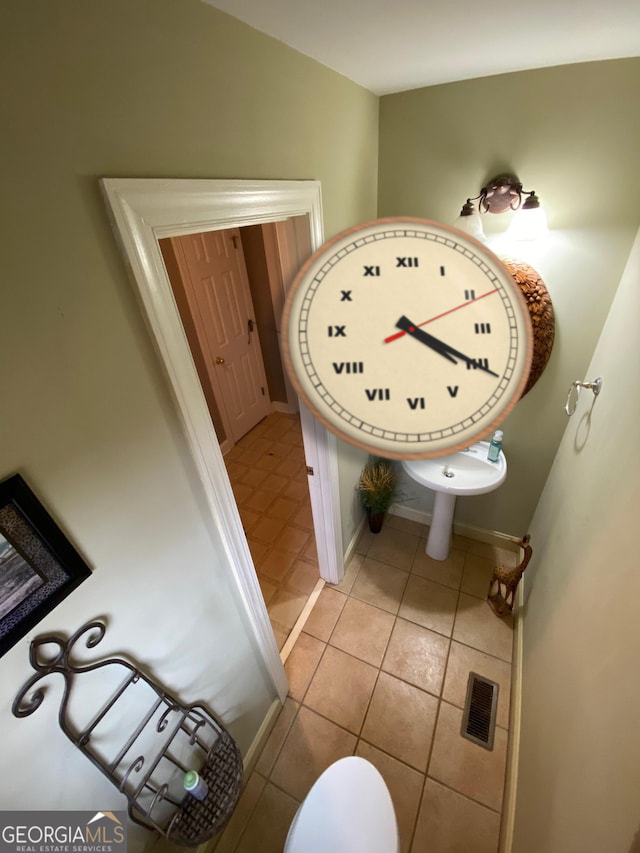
4:20:11
